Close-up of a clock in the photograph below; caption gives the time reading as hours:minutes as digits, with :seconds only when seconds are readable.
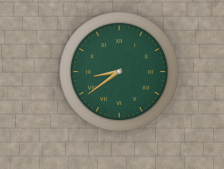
8:39
